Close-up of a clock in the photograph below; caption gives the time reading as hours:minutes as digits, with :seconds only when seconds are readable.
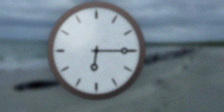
6:15
